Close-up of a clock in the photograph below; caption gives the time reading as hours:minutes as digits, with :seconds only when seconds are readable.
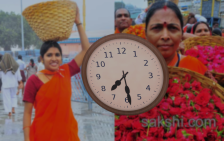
7:29
